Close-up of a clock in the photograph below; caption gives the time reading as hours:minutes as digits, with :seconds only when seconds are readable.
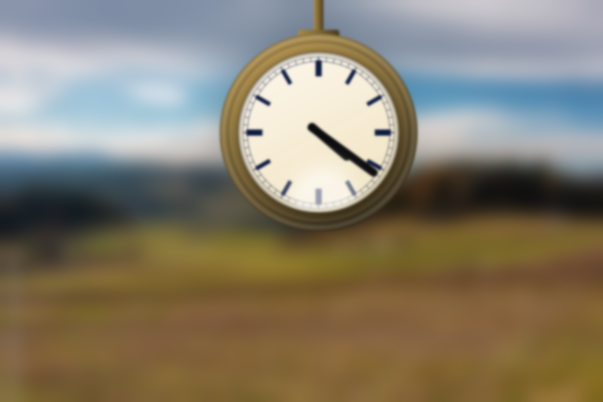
4:21
